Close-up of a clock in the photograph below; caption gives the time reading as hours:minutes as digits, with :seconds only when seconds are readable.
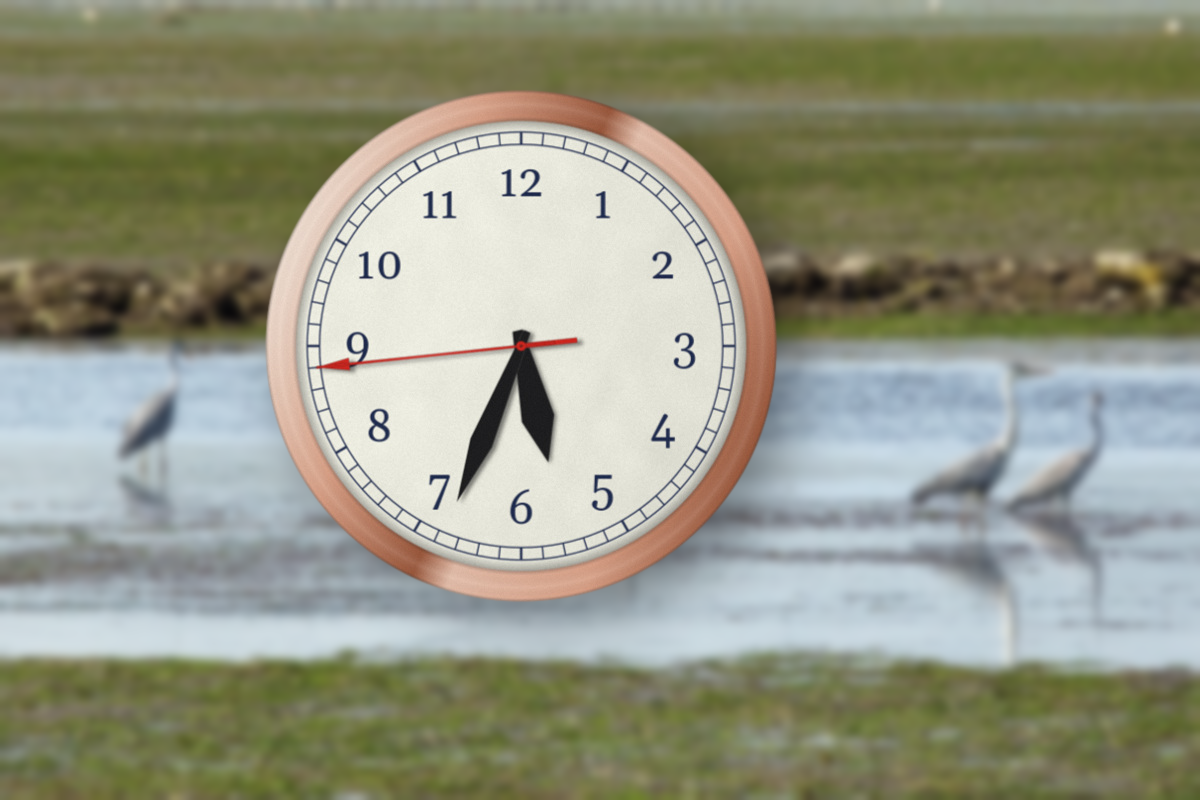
5:33:44
